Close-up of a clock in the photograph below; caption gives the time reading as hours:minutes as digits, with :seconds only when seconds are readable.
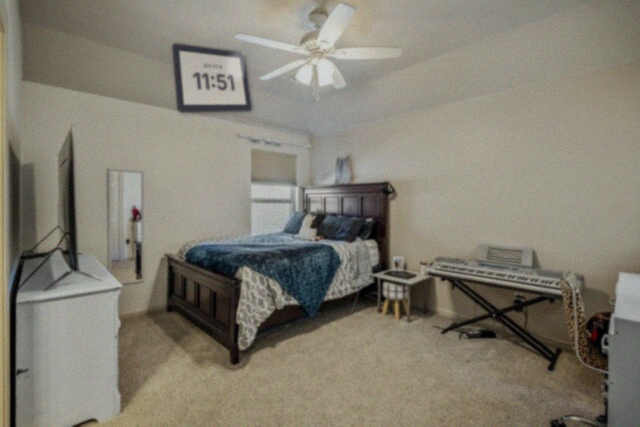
11:51
